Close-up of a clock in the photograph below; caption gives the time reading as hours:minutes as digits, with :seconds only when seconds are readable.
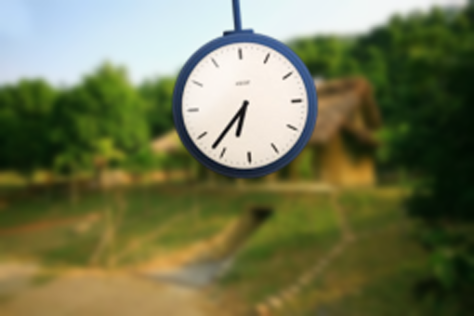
6:37
